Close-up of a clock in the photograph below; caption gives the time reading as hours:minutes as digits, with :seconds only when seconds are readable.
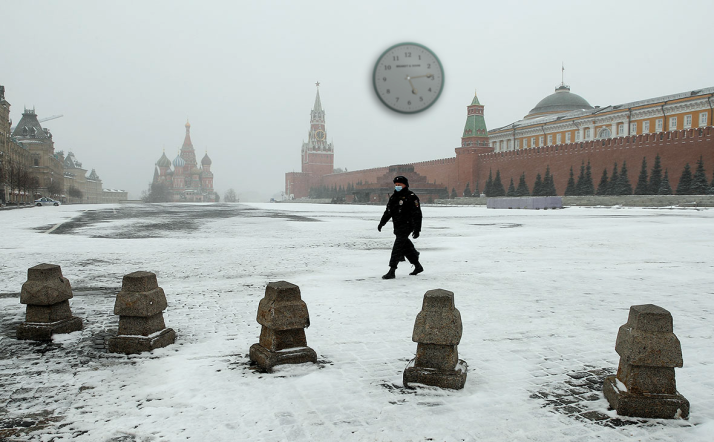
5:14
